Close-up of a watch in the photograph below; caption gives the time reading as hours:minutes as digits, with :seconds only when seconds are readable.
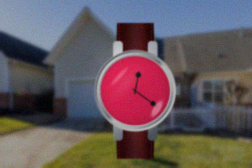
12:21
